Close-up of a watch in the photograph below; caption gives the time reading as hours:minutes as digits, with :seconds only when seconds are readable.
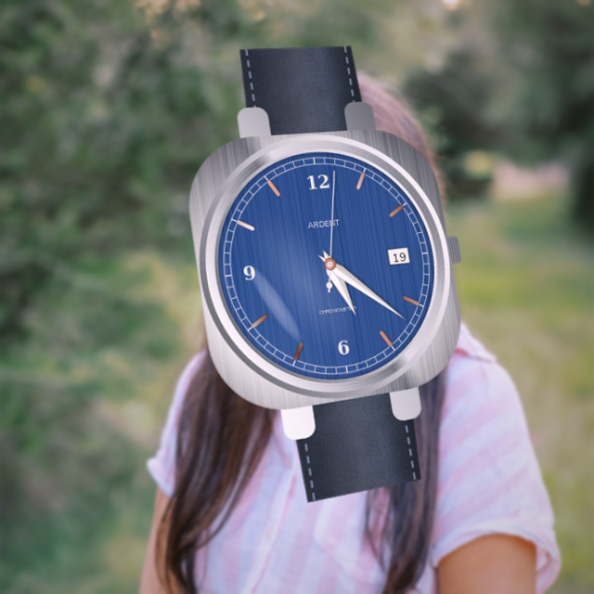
5:22:02
